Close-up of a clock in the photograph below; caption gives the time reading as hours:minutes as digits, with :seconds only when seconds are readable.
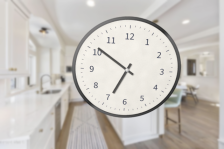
6:51
